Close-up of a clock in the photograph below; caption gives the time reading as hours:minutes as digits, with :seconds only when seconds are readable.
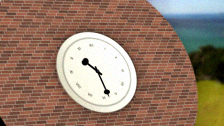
10:28
